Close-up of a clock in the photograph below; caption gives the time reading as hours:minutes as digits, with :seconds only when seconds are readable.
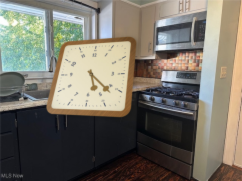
5:22
